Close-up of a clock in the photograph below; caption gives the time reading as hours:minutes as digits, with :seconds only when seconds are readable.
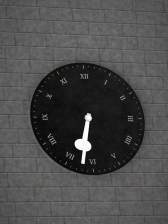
6:32
